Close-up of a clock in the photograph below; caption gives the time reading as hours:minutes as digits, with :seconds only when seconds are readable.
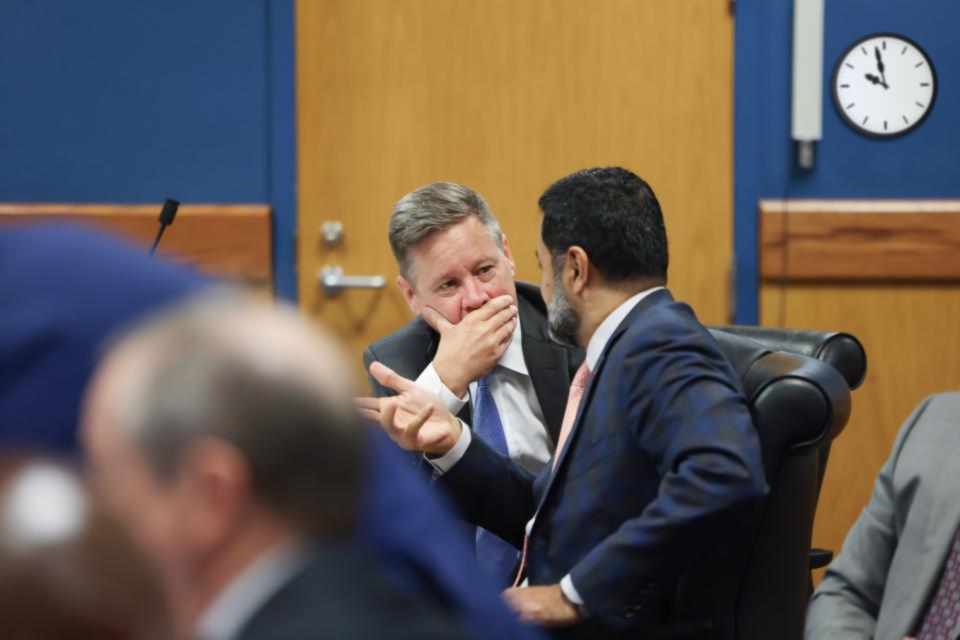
9:58
